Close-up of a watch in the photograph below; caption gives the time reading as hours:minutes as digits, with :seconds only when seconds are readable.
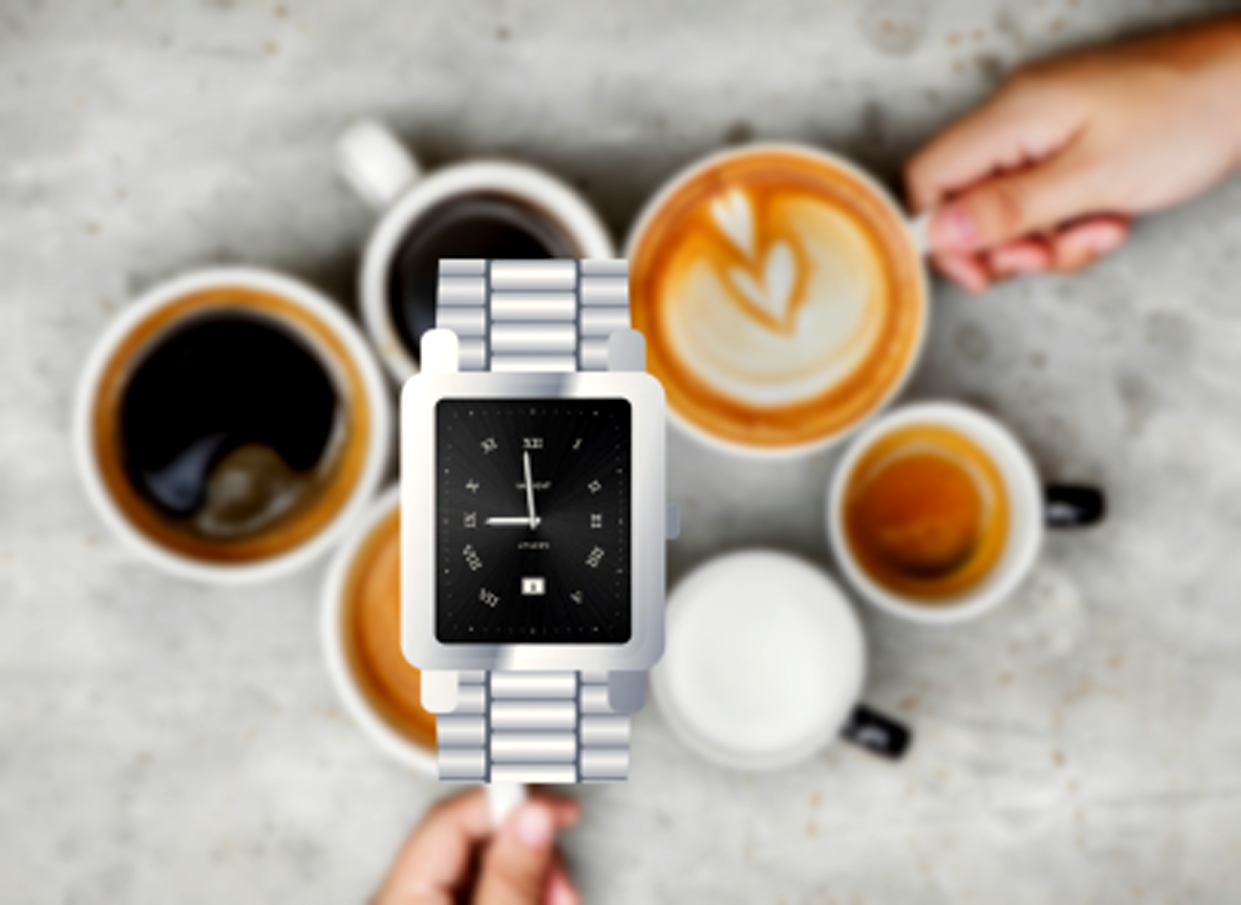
8:59
